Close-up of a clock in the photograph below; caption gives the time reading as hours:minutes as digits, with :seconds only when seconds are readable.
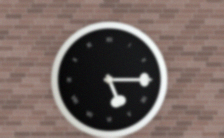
5:15
